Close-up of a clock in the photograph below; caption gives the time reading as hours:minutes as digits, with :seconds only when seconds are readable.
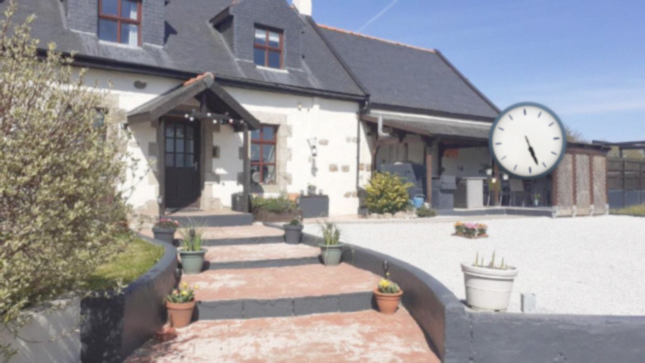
5:27
